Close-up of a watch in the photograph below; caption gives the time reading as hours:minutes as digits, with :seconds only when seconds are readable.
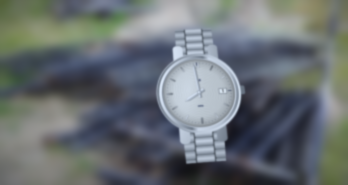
7:59
